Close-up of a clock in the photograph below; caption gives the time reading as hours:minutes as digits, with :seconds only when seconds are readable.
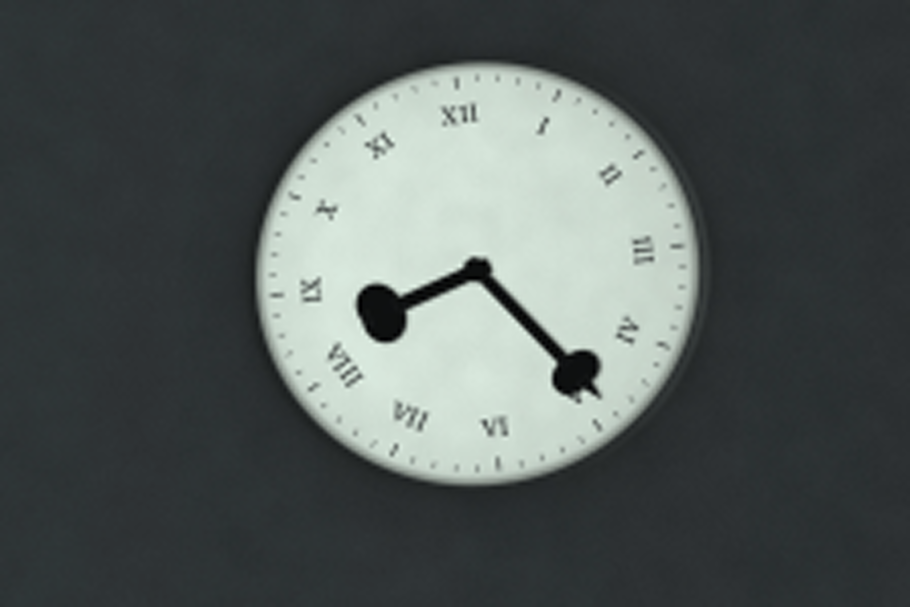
8:24
